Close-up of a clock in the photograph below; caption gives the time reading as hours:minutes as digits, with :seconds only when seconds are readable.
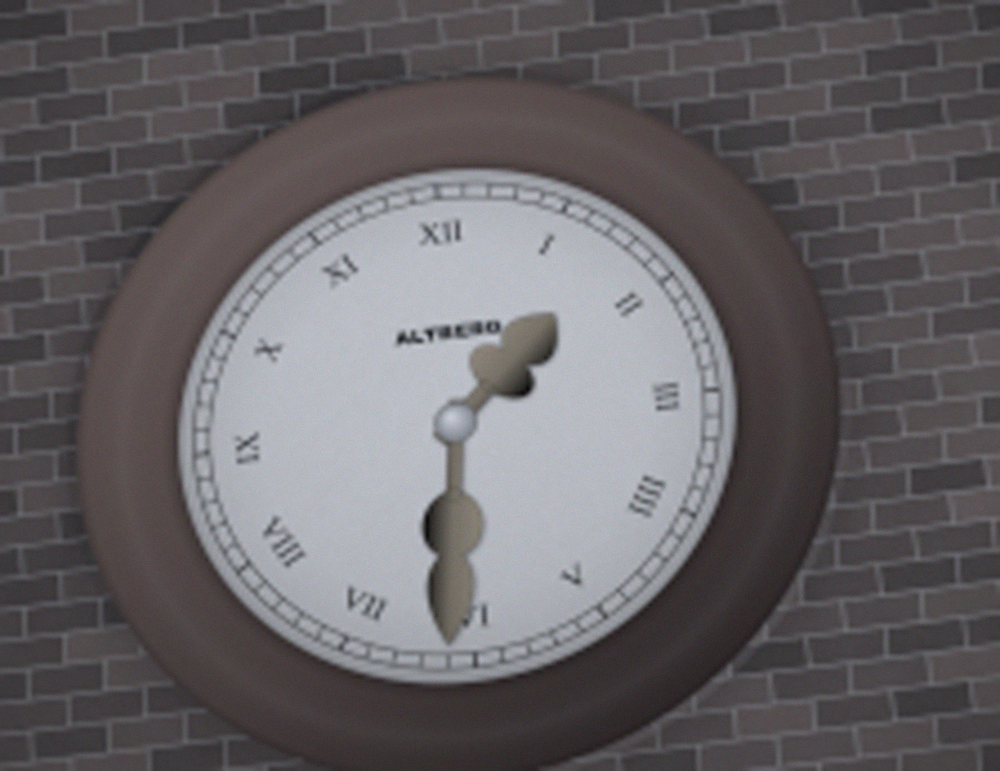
1:31
